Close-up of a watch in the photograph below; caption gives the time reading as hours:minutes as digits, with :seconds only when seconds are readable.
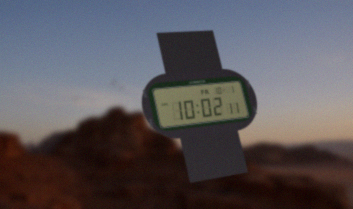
10:02:11
